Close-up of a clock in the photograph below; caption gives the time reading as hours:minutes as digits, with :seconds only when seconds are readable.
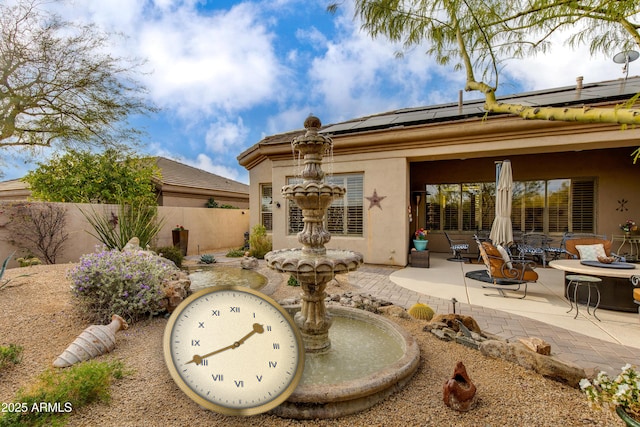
1:41
